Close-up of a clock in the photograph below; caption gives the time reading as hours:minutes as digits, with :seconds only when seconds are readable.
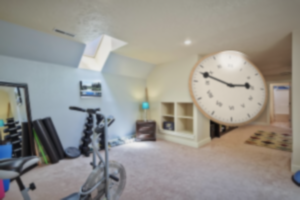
2:48
